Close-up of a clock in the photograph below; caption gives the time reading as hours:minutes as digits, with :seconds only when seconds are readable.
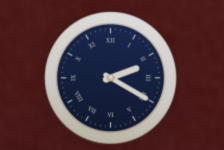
2:20
